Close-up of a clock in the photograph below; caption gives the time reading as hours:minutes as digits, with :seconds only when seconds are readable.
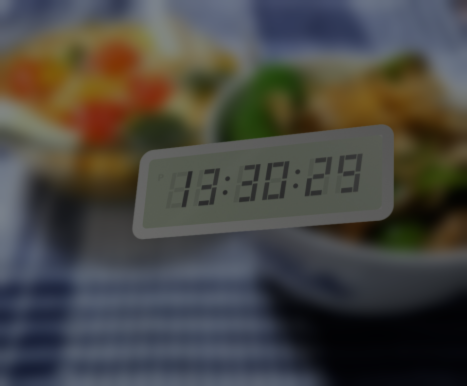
13:30:29
